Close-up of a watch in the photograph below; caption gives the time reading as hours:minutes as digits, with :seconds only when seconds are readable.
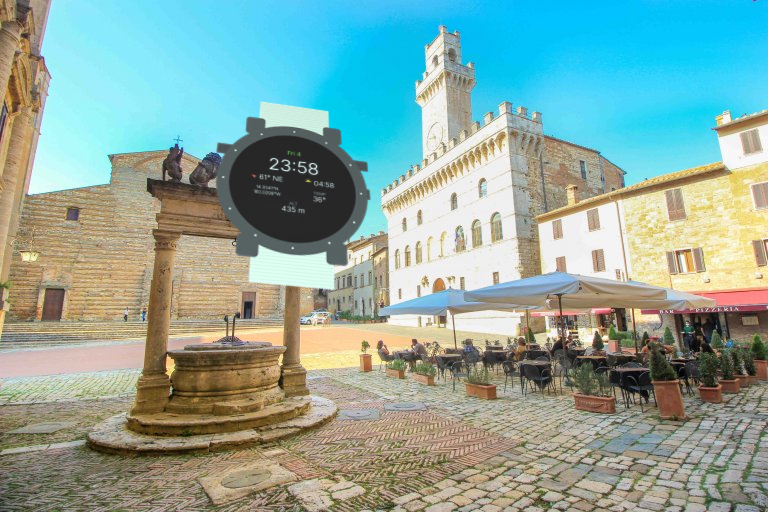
23:58
